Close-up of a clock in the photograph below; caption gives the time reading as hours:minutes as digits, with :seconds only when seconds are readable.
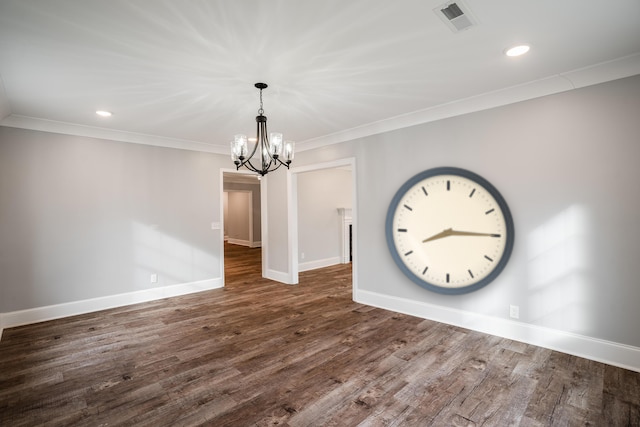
8:15
